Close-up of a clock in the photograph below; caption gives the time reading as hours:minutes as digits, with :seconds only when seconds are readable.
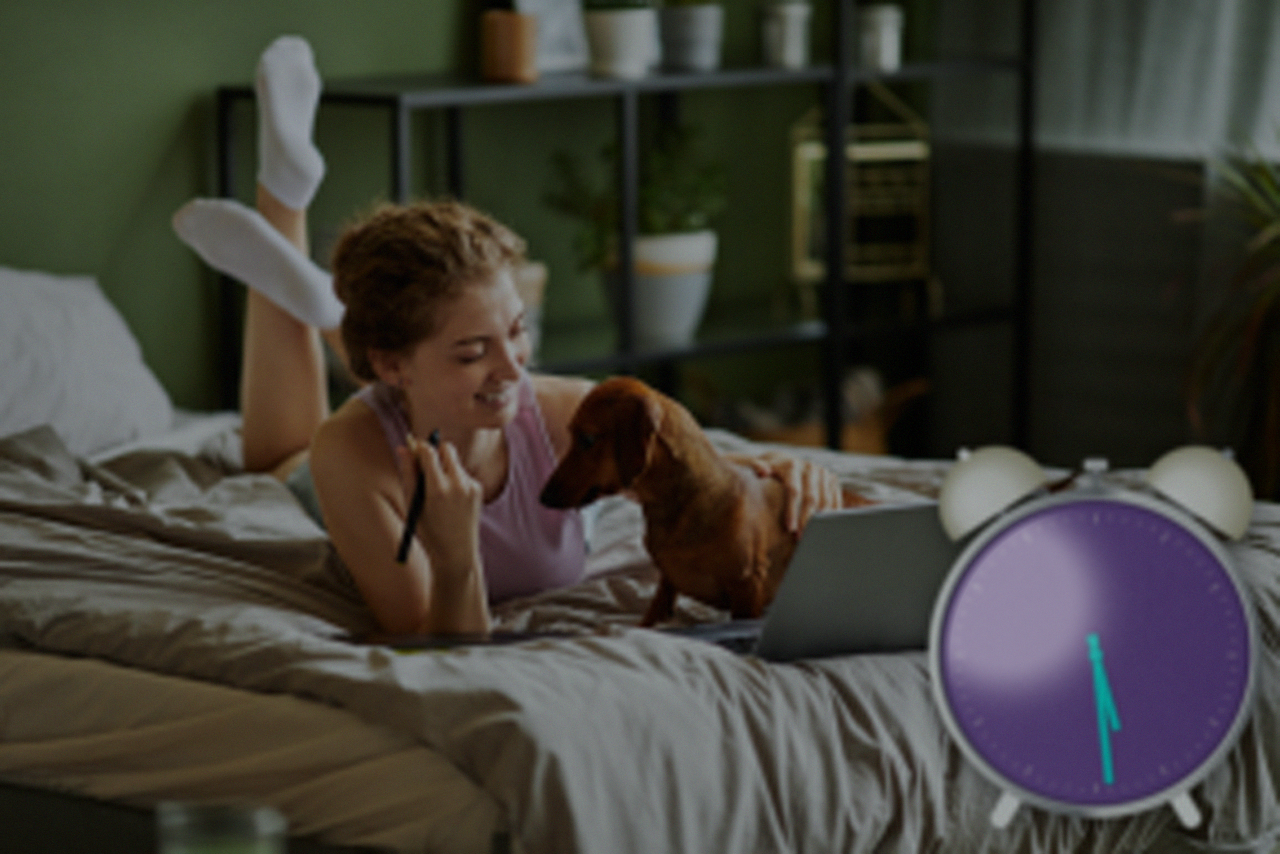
5:29
